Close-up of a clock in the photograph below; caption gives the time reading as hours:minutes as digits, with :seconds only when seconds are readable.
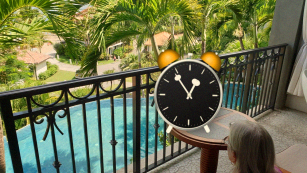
12:54
